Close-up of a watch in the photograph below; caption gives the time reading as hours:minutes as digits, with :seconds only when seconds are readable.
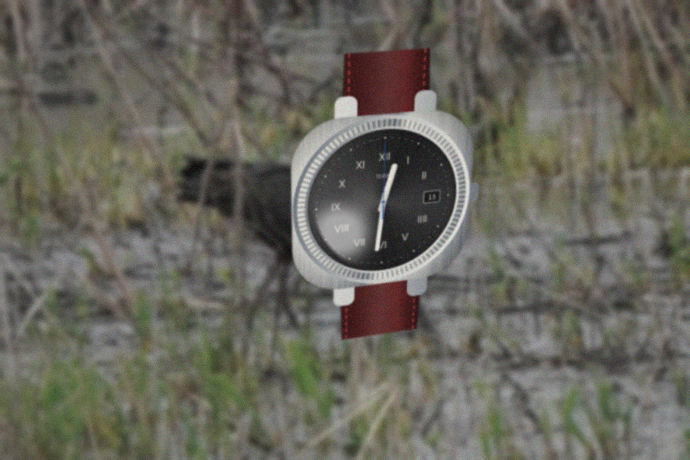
12:31:00
